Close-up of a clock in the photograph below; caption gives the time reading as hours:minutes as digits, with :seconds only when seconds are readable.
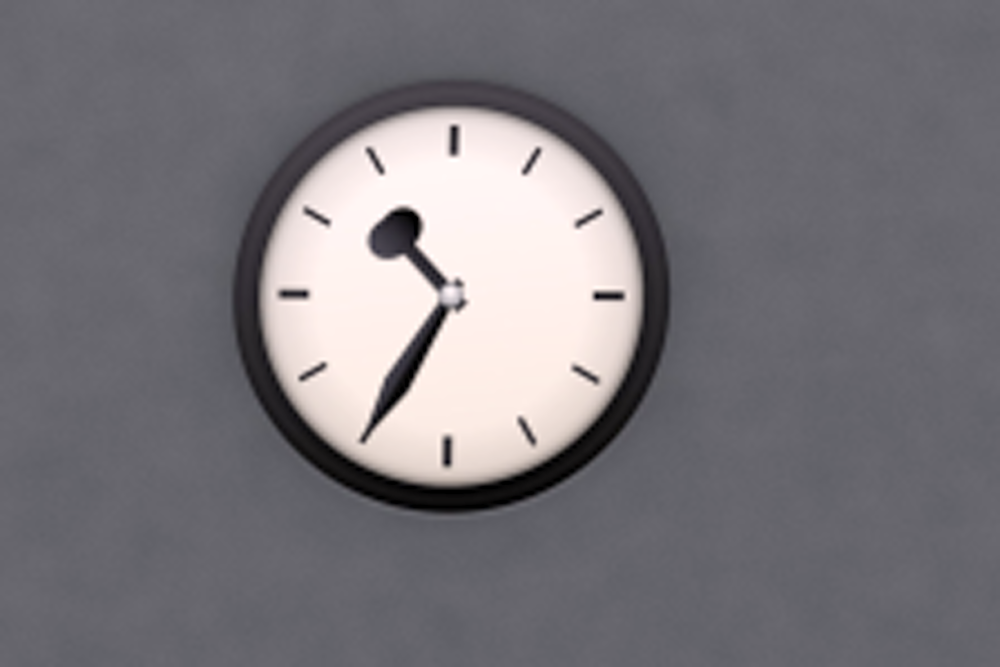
10:35
